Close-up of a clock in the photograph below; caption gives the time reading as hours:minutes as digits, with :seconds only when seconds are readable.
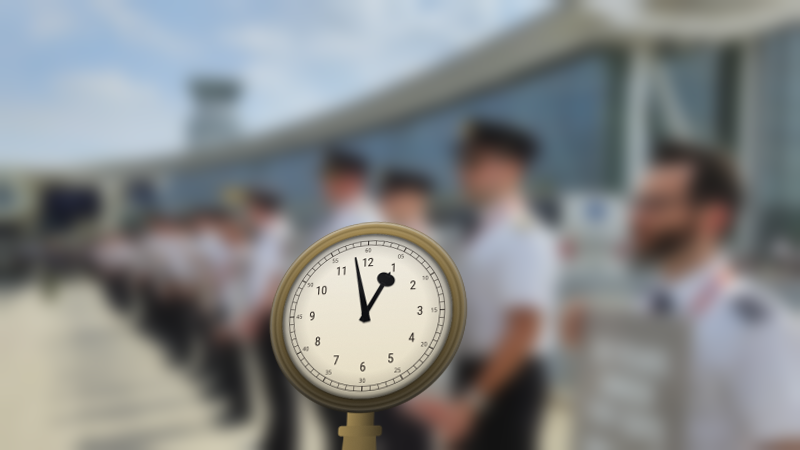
12:58
